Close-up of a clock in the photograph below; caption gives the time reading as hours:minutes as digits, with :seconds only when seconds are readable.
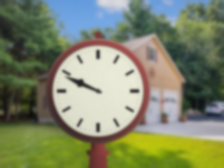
9:49
